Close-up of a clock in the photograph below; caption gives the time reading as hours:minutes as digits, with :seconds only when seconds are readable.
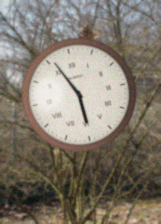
5:56
